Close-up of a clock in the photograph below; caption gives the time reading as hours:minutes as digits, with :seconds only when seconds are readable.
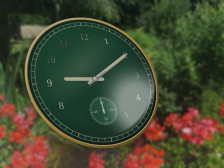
9:10
